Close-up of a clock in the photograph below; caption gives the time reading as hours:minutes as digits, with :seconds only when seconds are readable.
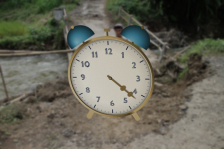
4:22
